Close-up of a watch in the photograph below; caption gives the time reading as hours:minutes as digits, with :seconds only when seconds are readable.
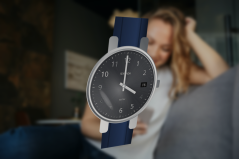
4:00
